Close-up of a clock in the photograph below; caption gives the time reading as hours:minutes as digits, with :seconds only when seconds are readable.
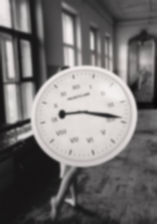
9:19
